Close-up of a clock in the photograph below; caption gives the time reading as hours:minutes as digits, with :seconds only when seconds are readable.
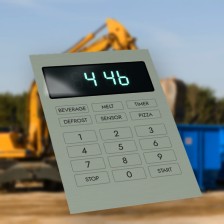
4:46
